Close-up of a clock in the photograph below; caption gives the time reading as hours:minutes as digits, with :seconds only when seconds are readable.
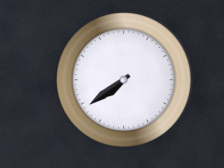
7:39
